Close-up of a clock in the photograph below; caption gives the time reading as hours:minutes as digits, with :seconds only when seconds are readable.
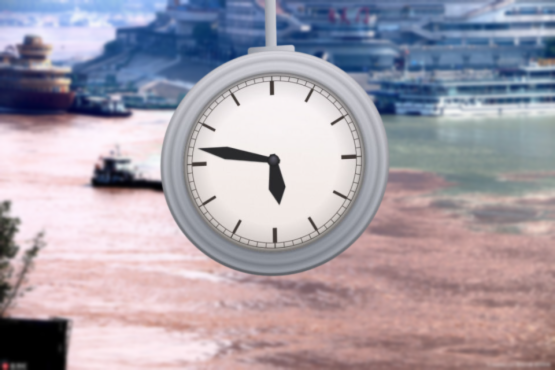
5:47
